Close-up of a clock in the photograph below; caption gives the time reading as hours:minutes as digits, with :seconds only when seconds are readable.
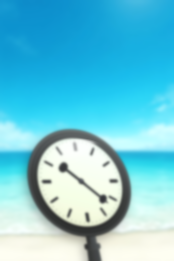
10:22
